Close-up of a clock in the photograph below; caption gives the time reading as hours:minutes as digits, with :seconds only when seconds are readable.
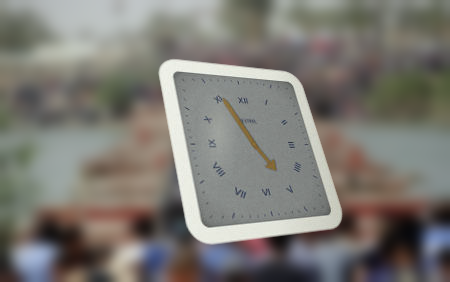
4:56
